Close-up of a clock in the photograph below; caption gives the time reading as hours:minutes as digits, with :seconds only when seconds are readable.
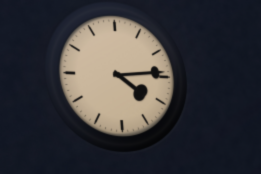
4:14
